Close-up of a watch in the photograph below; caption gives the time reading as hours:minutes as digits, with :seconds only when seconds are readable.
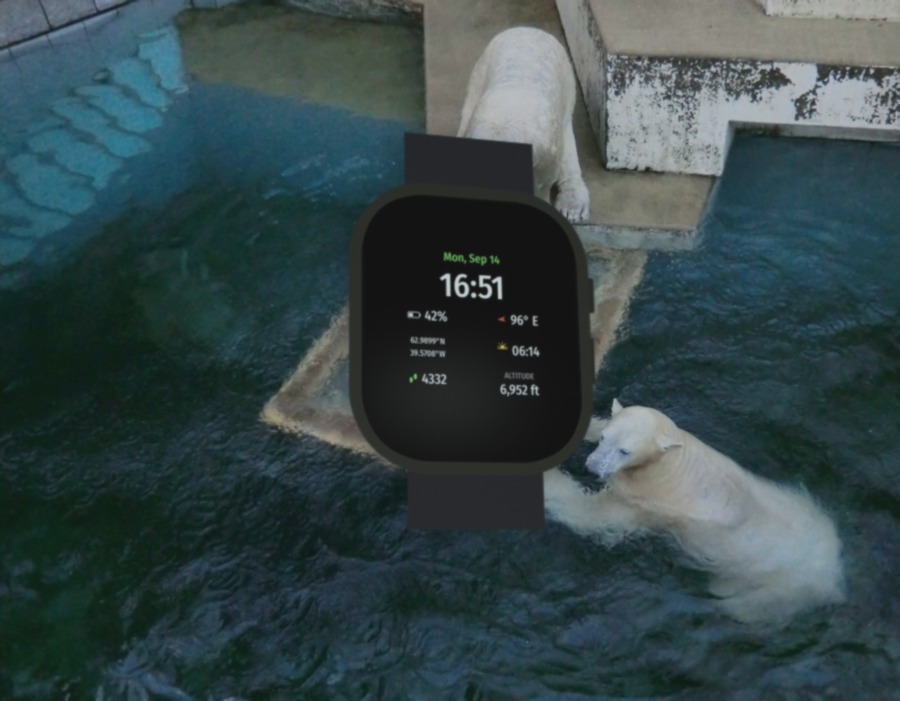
16:51
